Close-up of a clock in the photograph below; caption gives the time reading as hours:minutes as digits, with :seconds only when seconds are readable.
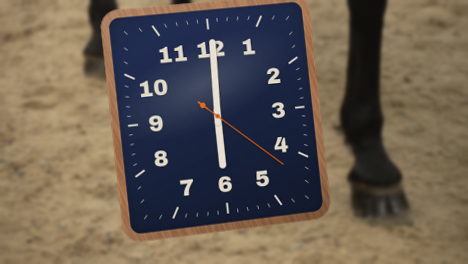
6:00:22
